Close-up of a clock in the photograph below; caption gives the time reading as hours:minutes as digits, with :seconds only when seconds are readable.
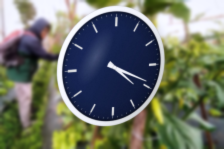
4:19
